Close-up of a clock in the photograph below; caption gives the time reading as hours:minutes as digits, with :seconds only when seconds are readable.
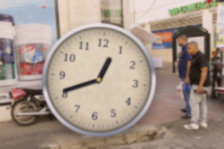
12:41
